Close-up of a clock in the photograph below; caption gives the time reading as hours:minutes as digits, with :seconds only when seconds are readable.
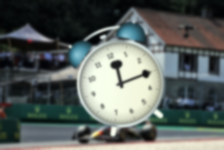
12:15
